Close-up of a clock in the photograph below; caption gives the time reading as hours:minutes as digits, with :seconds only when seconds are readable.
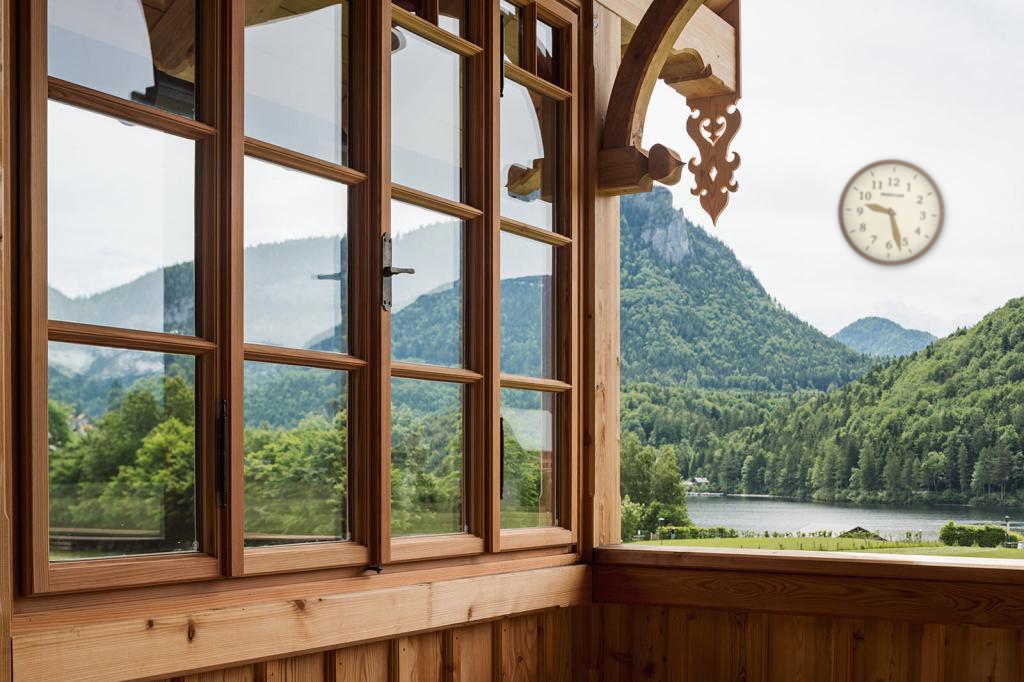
9:27
